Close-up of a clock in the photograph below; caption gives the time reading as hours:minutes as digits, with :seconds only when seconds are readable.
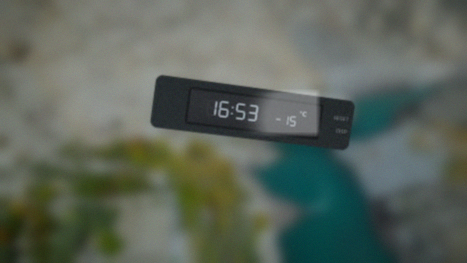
16:53
